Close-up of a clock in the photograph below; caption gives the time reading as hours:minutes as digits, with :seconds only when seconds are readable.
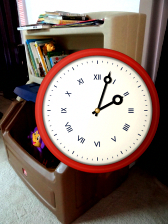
2:03
